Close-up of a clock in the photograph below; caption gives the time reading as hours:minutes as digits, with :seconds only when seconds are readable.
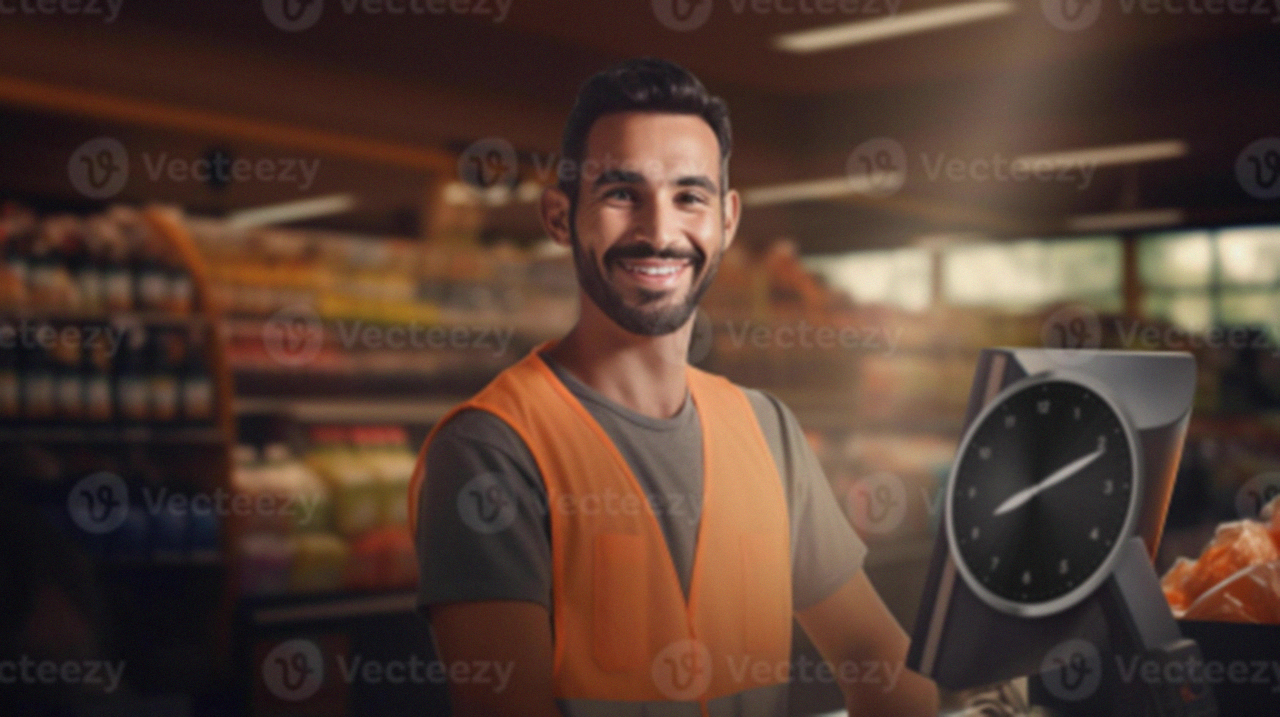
8:11
